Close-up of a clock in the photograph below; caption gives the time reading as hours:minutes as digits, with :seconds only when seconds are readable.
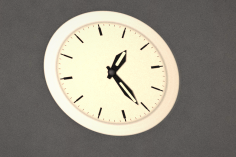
1:26
